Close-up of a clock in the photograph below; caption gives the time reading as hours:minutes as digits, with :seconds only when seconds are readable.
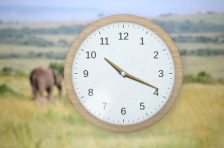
10:19
